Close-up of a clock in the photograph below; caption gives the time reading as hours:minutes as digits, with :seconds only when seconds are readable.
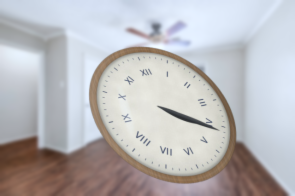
4:21
